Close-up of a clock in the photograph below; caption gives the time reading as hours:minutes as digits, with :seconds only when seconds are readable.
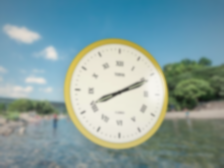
8:11
